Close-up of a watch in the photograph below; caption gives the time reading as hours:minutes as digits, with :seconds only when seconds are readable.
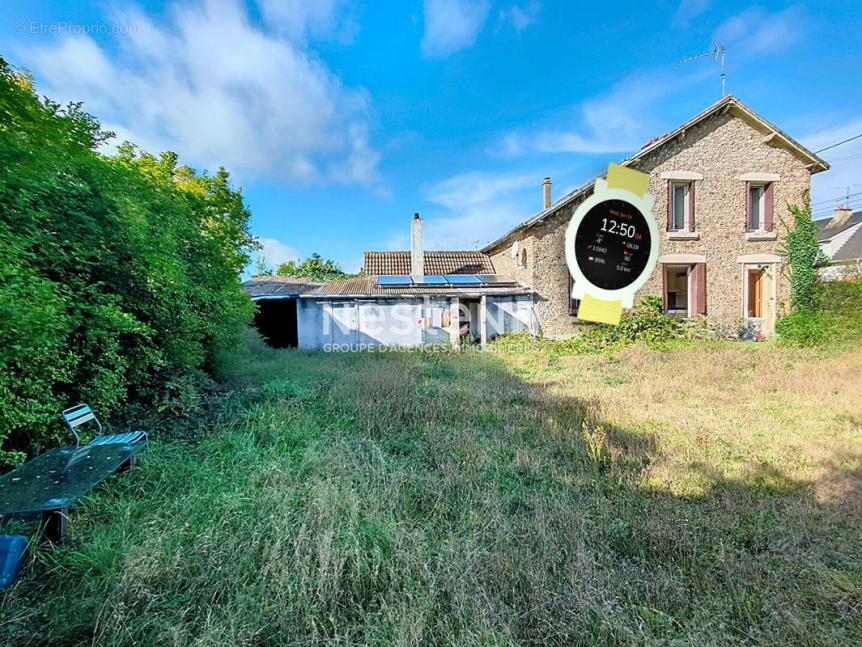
12:50
